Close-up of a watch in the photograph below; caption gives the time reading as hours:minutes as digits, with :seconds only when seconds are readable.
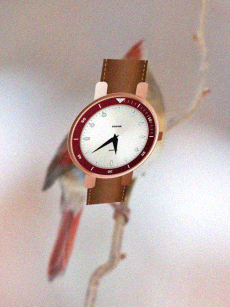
5:39
